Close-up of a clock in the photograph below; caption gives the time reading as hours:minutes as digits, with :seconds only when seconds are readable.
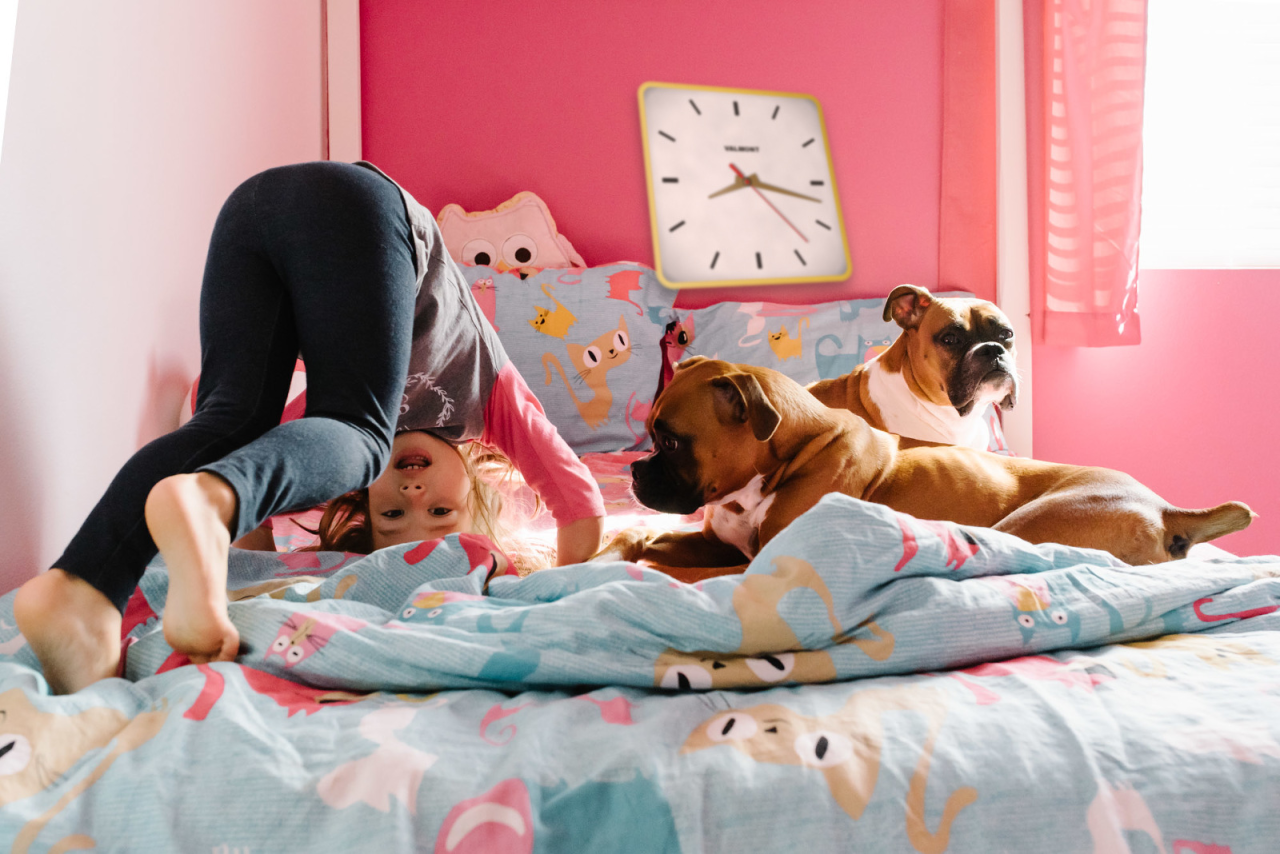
8:17:23
